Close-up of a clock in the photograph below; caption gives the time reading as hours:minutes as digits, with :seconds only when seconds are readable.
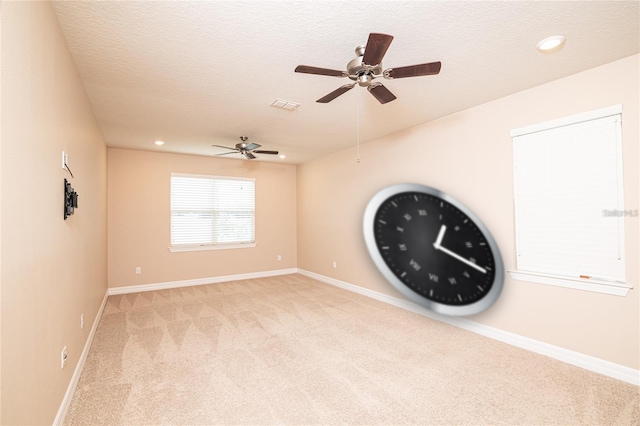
1:21
